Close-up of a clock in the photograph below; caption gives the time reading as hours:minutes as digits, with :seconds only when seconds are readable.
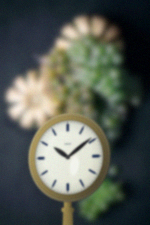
10:09
